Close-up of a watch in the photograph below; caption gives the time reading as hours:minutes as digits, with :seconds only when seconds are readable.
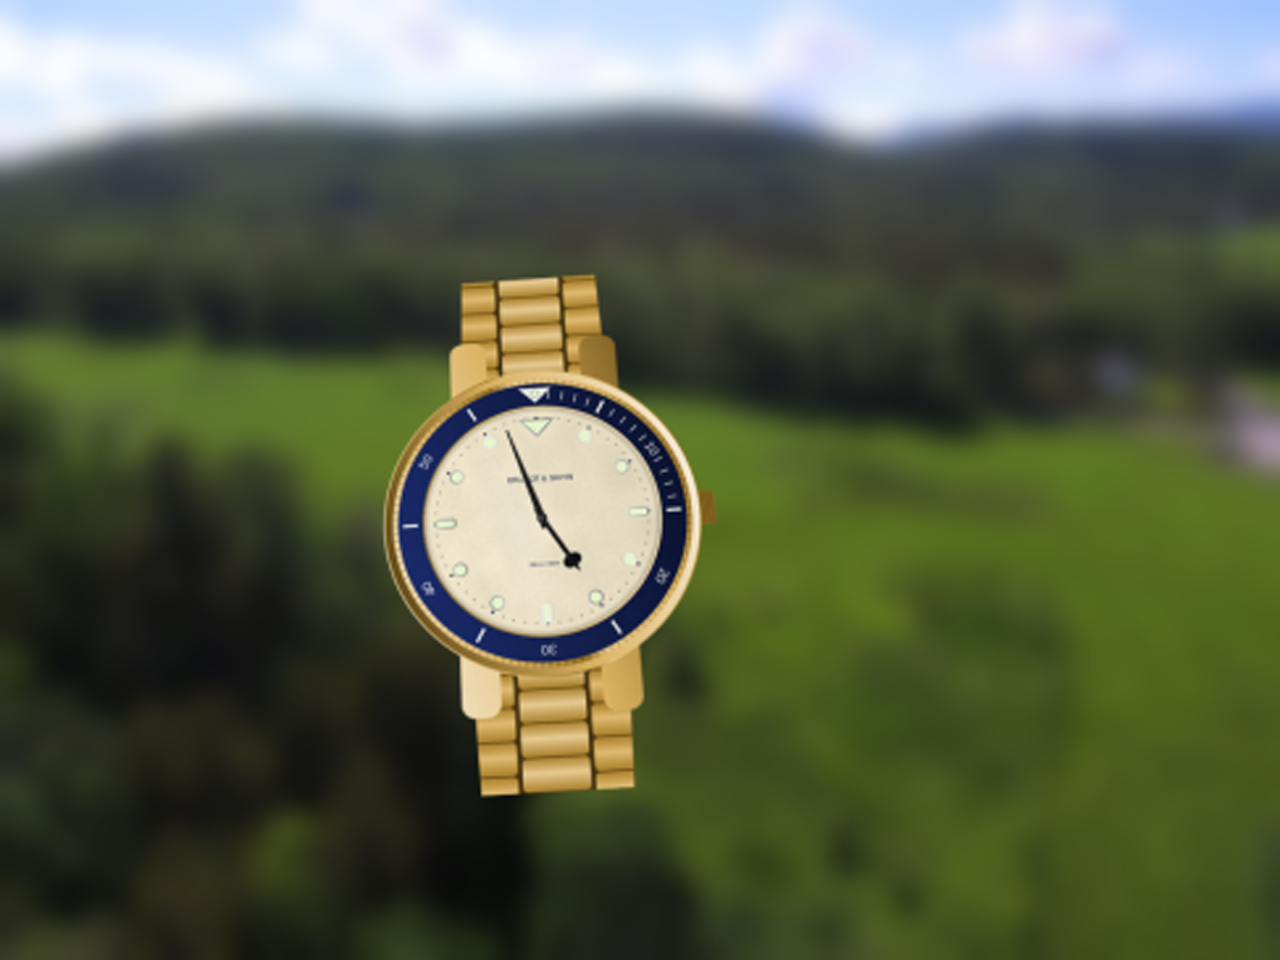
4:57
